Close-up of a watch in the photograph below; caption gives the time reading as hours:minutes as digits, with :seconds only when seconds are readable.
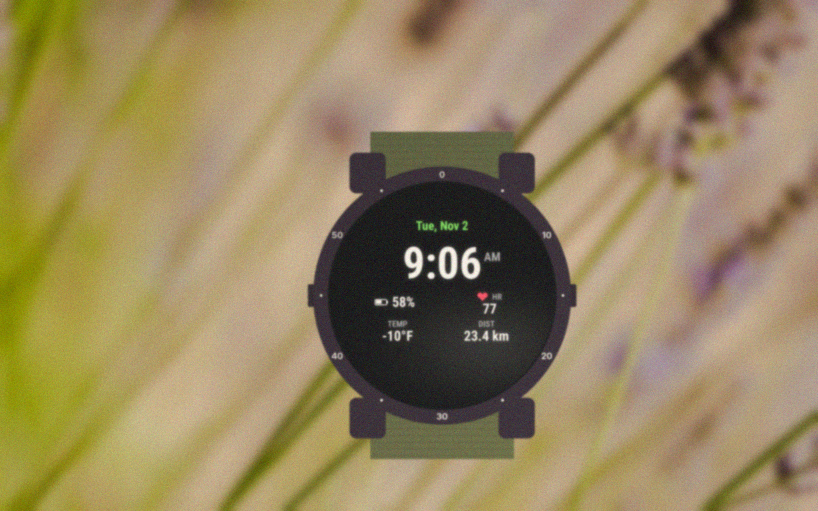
9:06
